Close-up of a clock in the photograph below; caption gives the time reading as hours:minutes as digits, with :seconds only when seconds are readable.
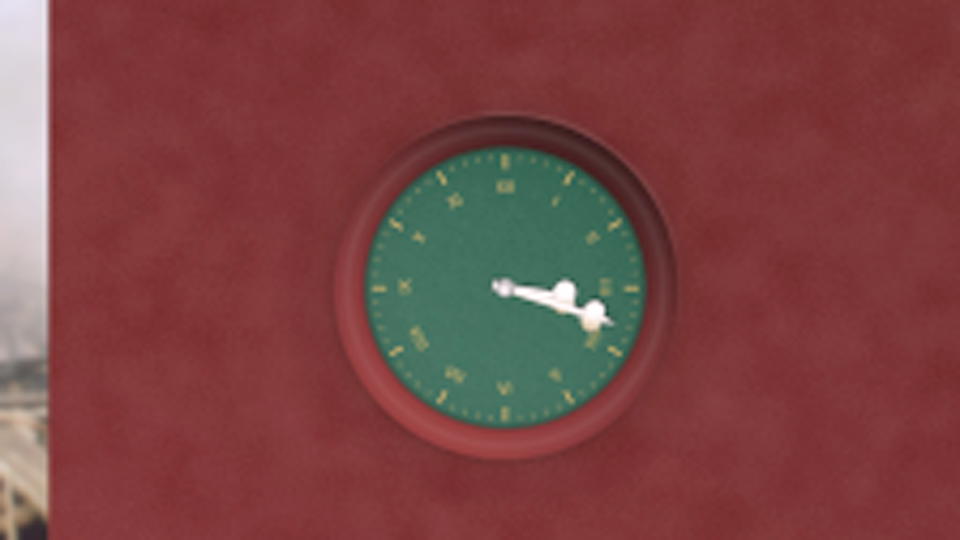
3:18
